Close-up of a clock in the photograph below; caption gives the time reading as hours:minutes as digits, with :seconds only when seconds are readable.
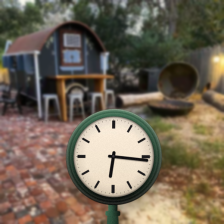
6:16
